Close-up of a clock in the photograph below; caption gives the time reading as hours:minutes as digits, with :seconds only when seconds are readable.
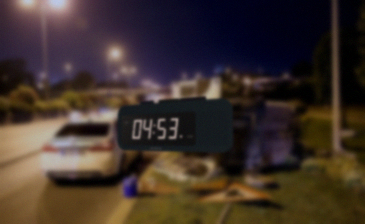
4:53
